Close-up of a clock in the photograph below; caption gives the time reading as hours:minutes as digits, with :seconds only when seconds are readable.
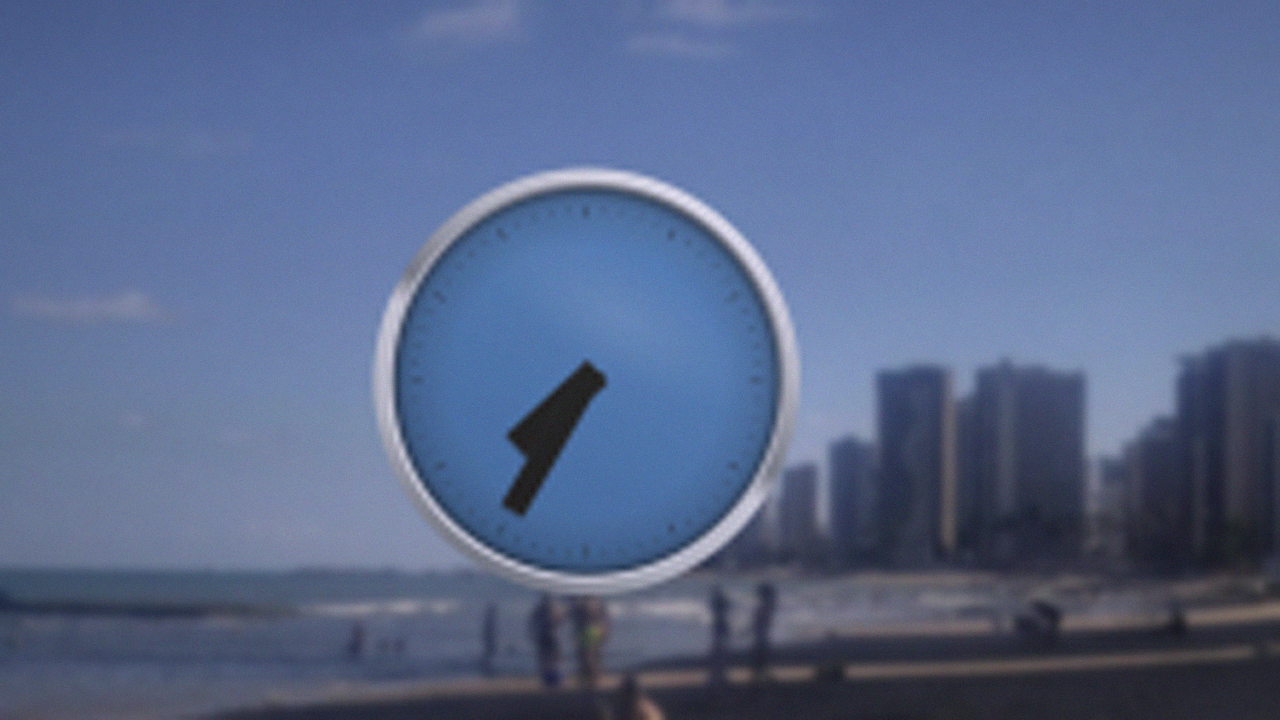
7:35
